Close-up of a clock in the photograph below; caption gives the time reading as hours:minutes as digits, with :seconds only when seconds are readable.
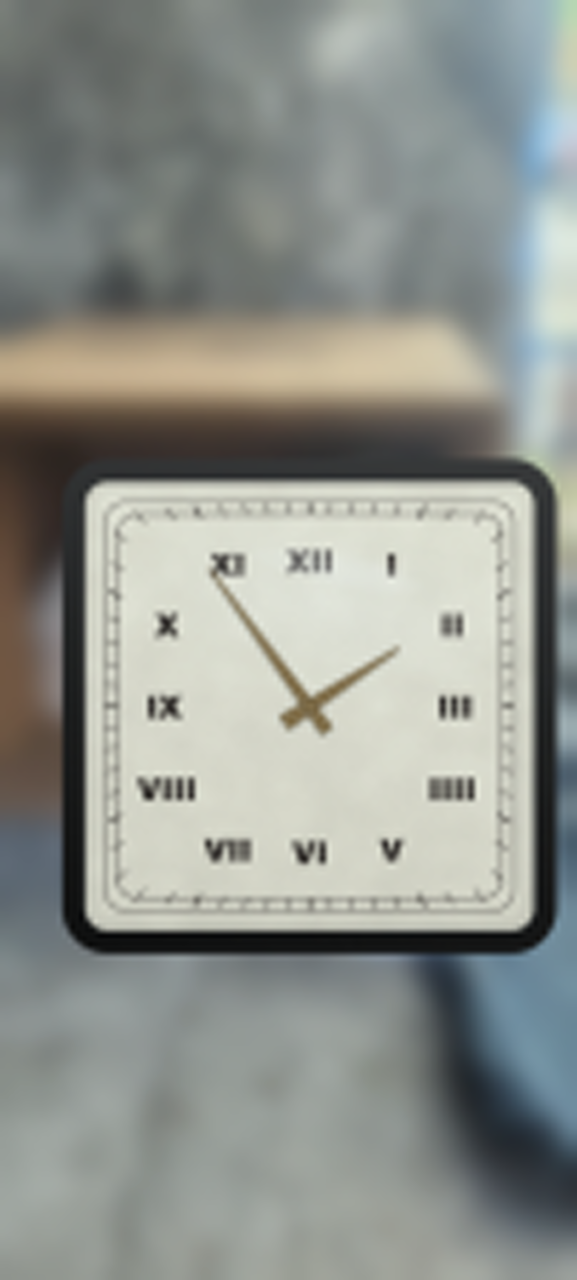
1:54
